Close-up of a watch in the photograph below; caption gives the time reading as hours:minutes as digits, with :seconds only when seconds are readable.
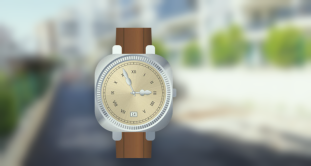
2:56
